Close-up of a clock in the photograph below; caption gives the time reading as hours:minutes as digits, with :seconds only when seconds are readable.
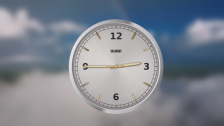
2:45
